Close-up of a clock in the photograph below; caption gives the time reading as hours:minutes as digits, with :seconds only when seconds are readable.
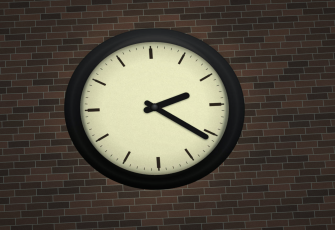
2:21
